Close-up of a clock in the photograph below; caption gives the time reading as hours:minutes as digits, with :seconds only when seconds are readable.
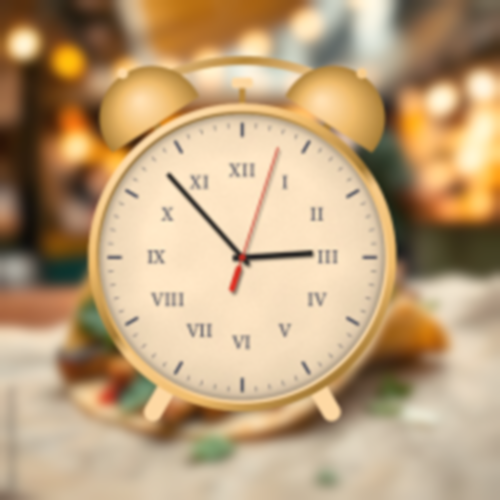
2:53:03
